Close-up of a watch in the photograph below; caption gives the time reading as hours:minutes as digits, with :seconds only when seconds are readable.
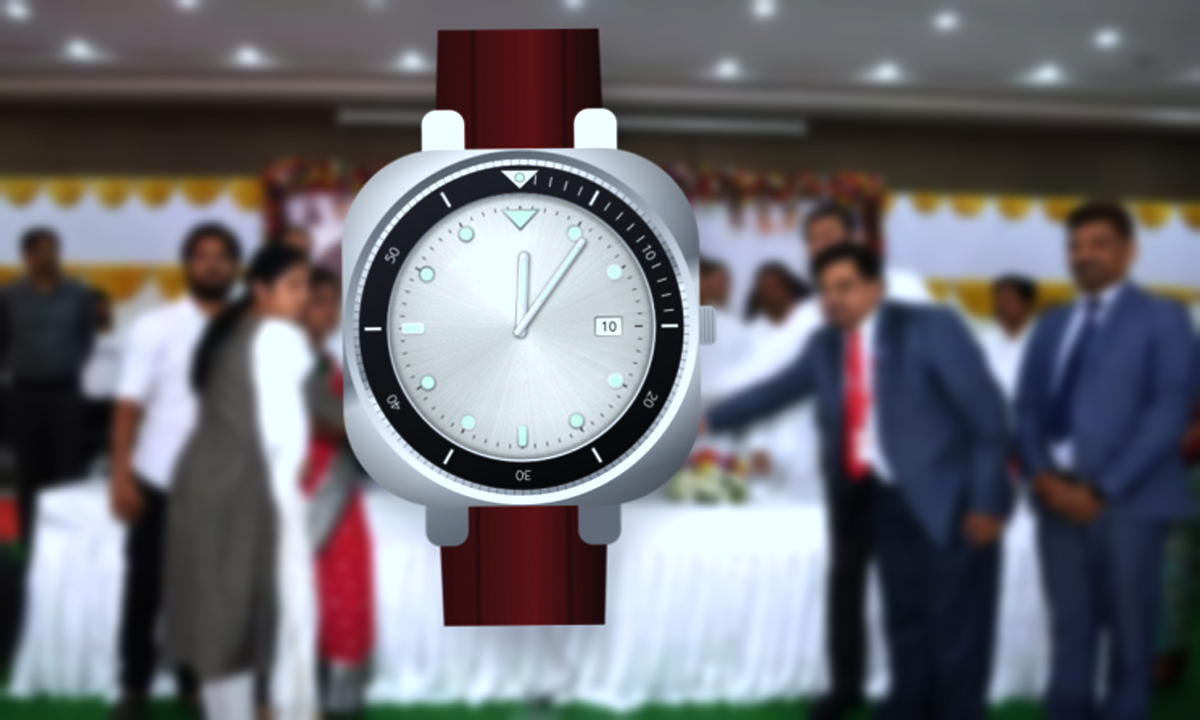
12:06
